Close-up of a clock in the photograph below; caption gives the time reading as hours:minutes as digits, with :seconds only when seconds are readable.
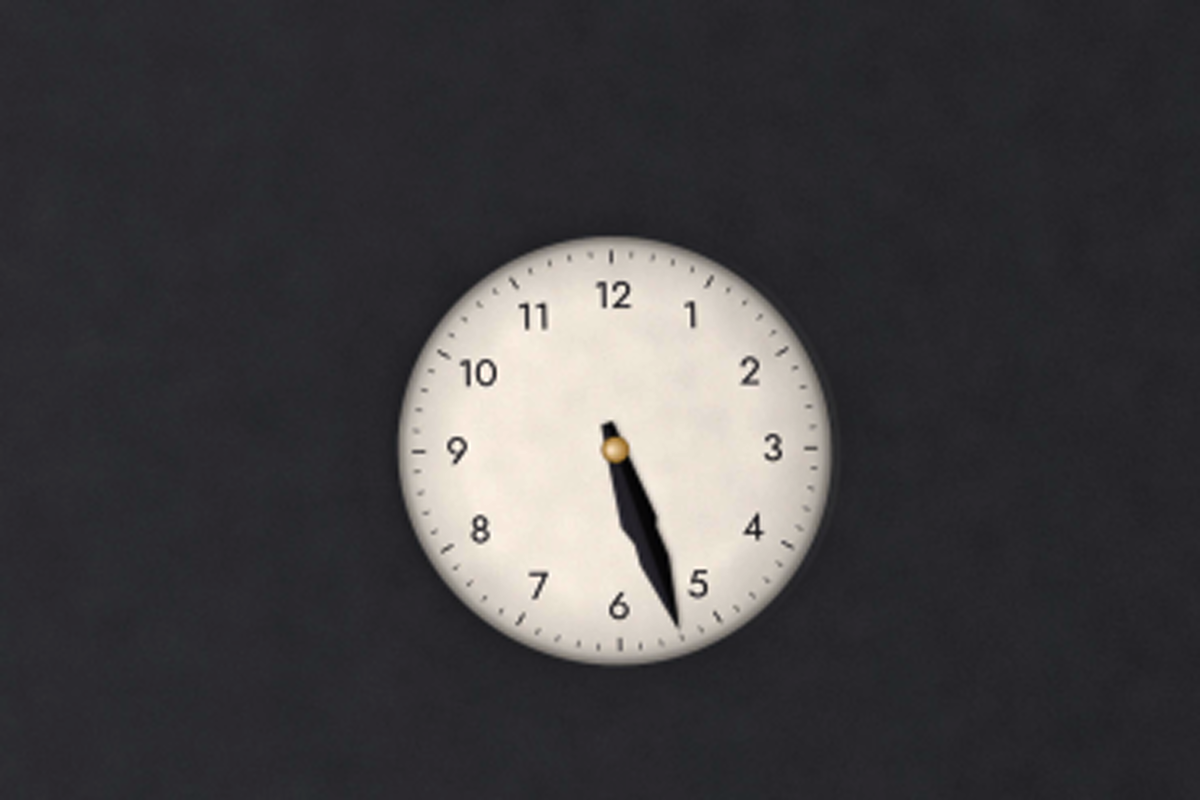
5:27
